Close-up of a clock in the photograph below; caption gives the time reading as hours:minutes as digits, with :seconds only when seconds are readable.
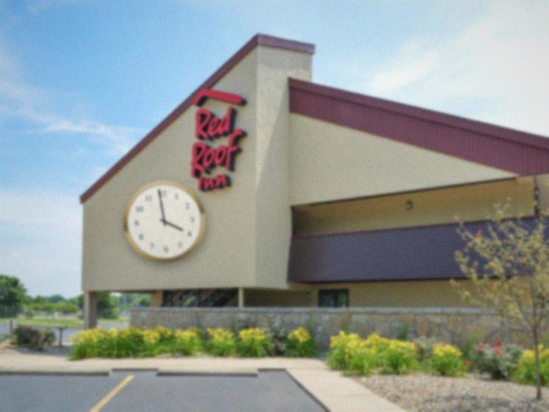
3:59
